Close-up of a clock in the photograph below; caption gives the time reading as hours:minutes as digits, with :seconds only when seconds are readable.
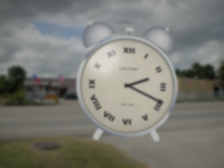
2:19
